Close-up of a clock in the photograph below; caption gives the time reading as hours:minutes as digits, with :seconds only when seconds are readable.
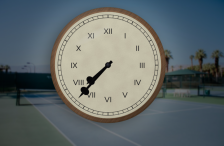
7:37
